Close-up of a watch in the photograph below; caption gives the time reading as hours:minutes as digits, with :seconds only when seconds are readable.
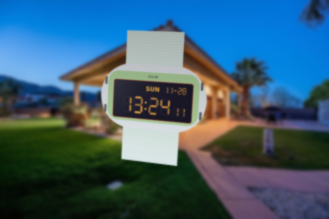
13:24
